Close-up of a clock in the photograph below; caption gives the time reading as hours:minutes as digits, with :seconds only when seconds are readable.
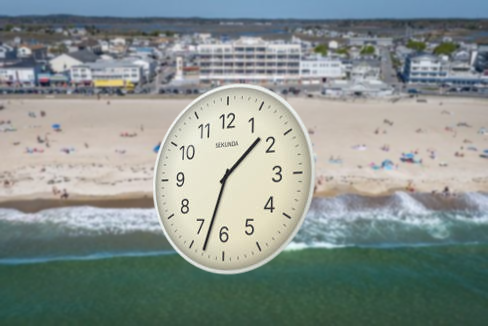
1:33
